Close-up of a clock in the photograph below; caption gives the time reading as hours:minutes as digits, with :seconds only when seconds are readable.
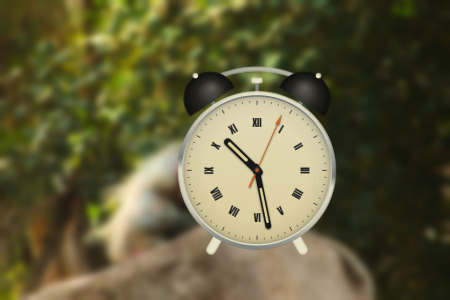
10:28:04
